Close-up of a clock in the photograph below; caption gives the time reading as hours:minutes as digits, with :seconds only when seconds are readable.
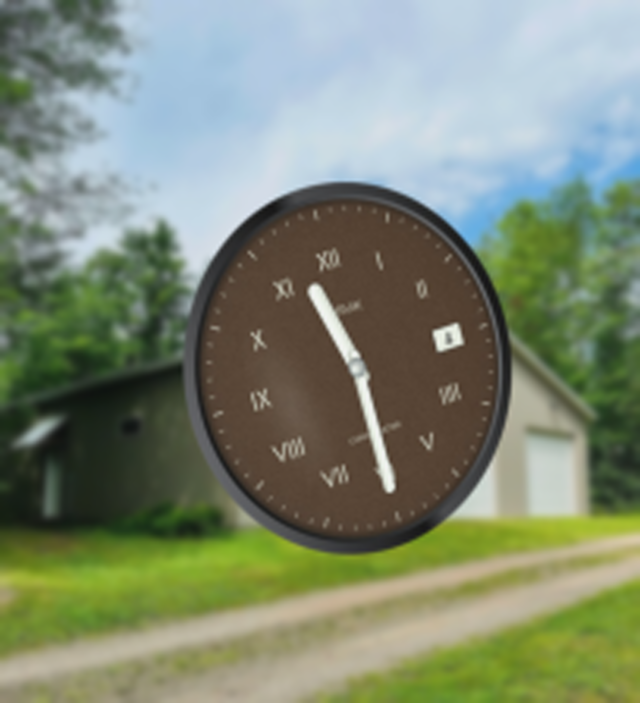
11:30
